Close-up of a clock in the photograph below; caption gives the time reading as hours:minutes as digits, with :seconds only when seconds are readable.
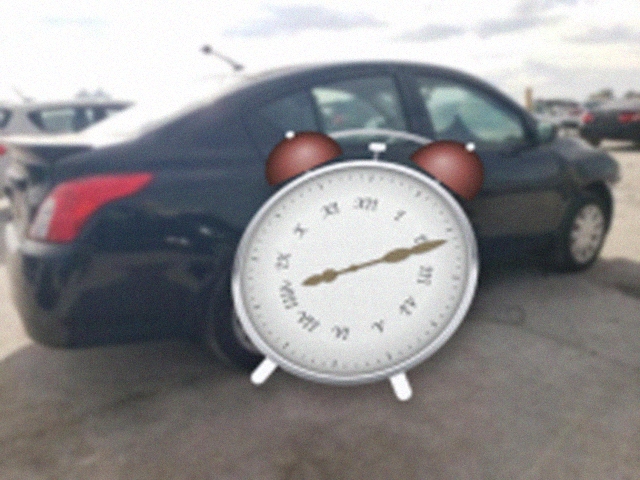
8:11
